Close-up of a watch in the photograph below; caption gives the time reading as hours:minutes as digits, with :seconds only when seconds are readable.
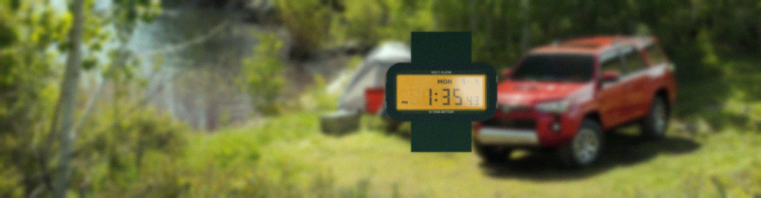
1:35
